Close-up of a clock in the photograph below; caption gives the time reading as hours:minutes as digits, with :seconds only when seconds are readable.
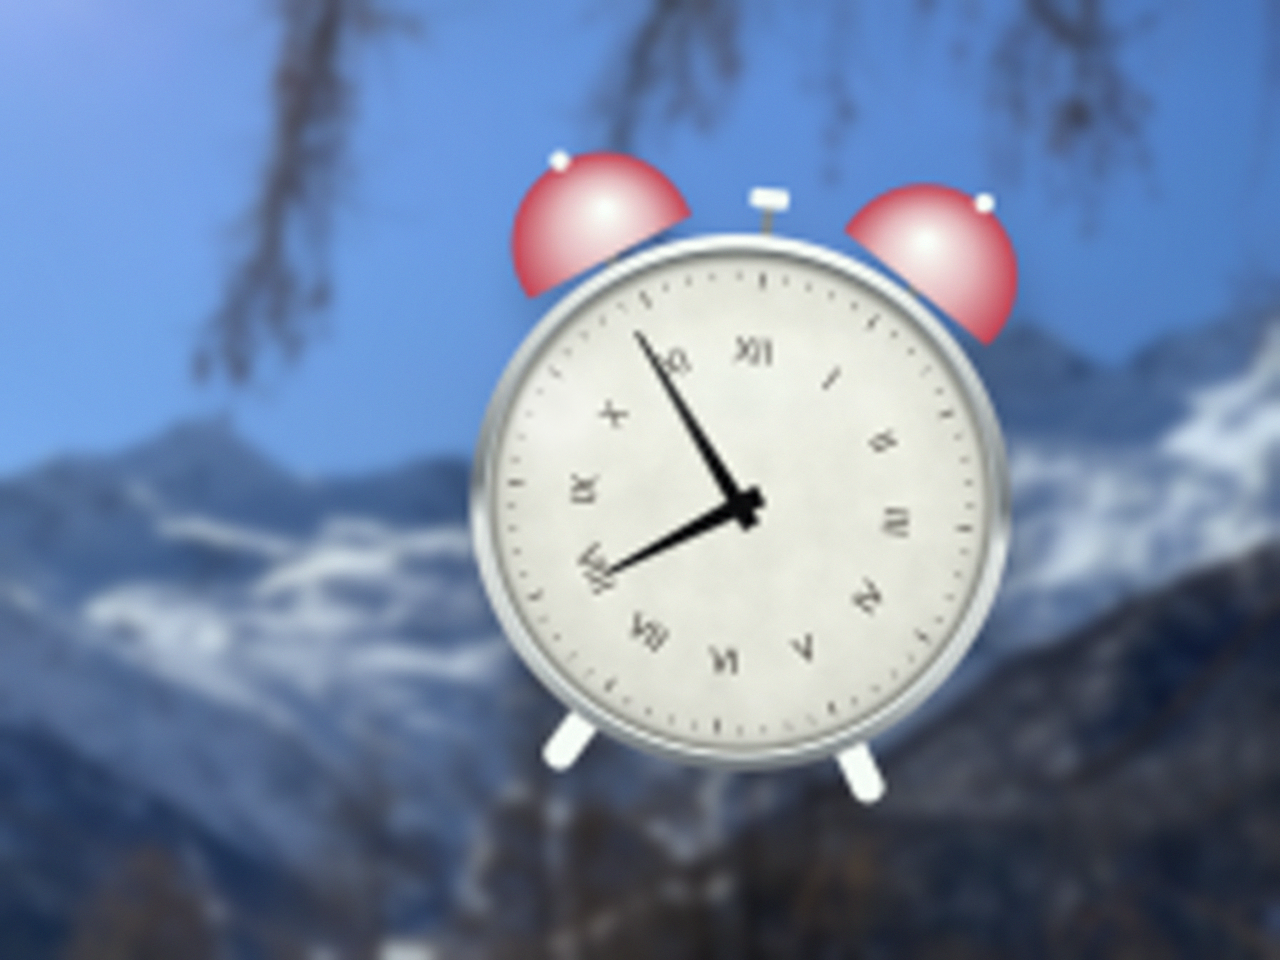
7:54
